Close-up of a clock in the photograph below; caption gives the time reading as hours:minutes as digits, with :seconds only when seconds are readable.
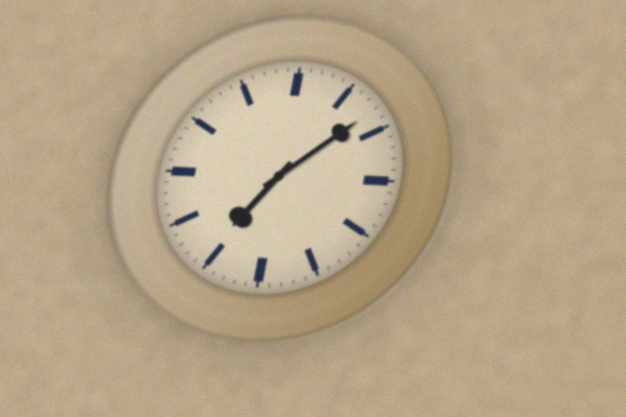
7:08
